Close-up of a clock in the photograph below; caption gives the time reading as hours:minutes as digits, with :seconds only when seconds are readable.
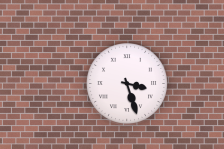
3:27
